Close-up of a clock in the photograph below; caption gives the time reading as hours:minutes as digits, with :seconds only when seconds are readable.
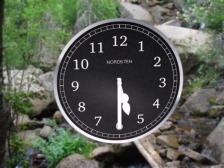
5:30
